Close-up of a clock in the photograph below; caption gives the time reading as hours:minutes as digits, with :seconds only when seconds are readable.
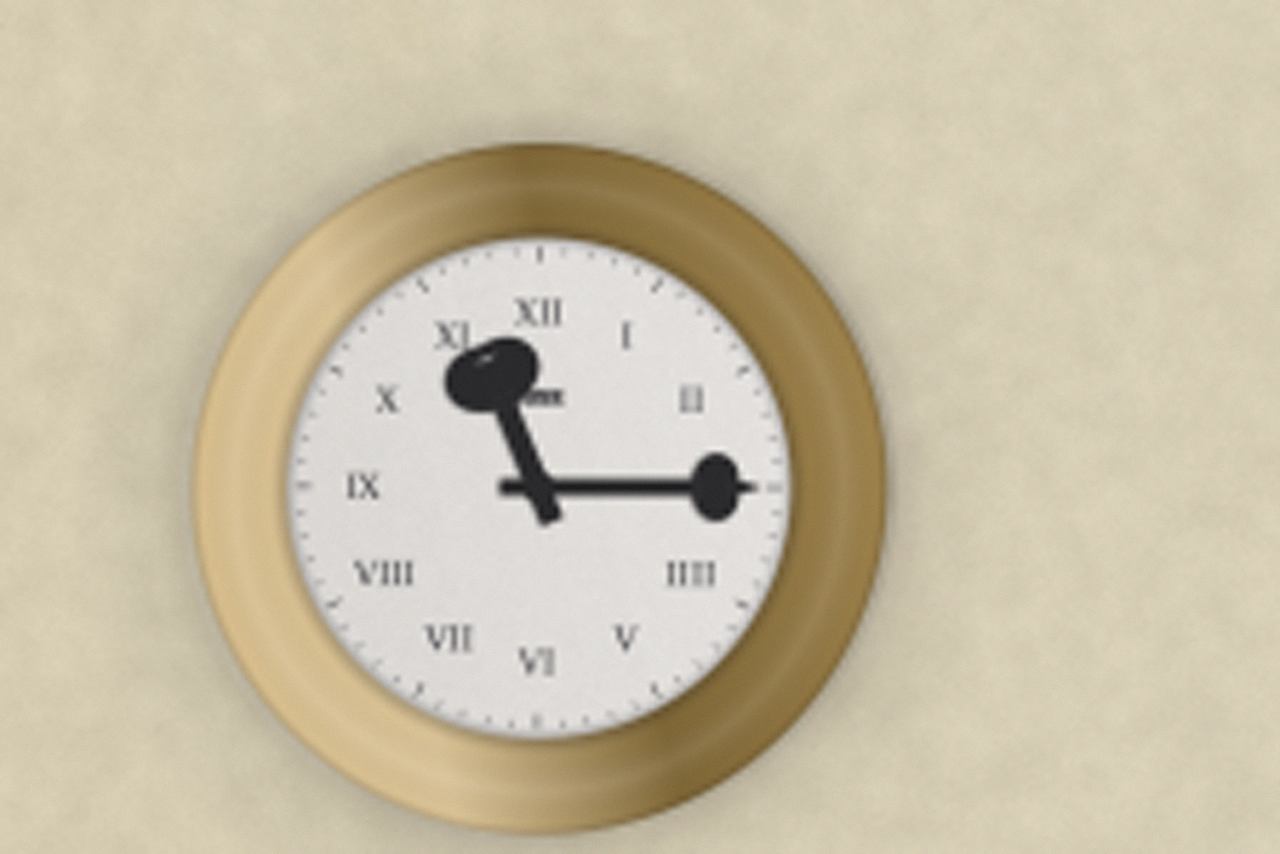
11:15
